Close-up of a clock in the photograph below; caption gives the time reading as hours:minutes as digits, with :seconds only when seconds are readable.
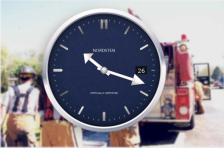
10:18
